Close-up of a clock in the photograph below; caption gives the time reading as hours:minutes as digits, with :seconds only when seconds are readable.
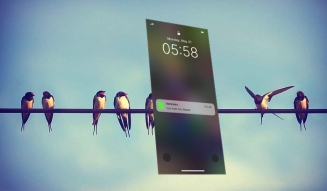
5:58
